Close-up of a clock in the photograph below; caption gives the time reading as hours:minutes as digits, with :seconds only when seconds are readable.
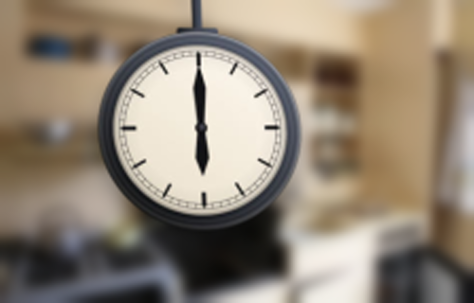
6:00
